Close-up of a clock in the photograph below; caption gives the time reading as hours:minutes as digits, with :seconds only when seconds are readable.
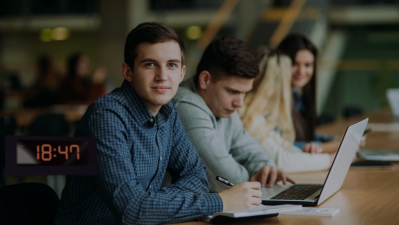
18:47
